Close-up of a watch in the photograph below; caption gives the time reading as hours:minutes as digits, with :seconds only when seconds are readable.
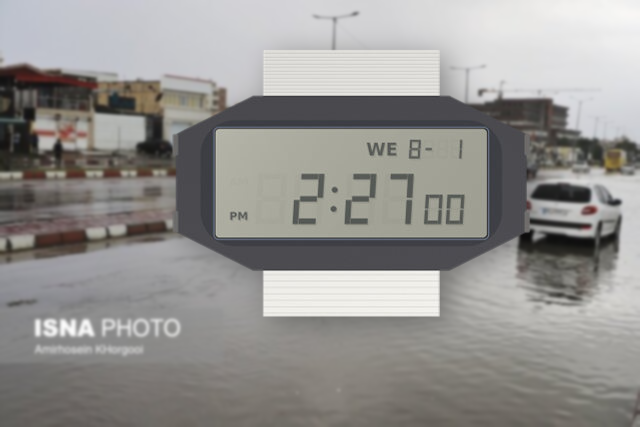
2:27:00
